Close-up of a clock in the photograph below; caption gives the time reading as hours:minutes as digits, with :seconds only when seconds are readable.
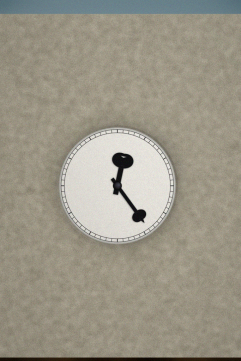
12:24
